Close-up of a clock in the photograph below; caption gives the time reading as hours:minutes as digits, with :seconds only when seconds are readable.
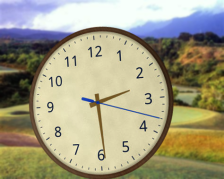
2:29:18
